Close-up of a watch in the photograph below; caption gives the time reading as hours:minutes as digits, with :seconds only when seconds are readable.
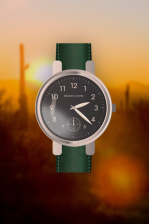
2:22
